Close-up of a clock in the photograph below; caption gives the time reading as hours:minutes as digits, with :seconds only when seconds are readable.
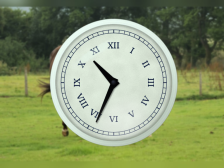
10:34
